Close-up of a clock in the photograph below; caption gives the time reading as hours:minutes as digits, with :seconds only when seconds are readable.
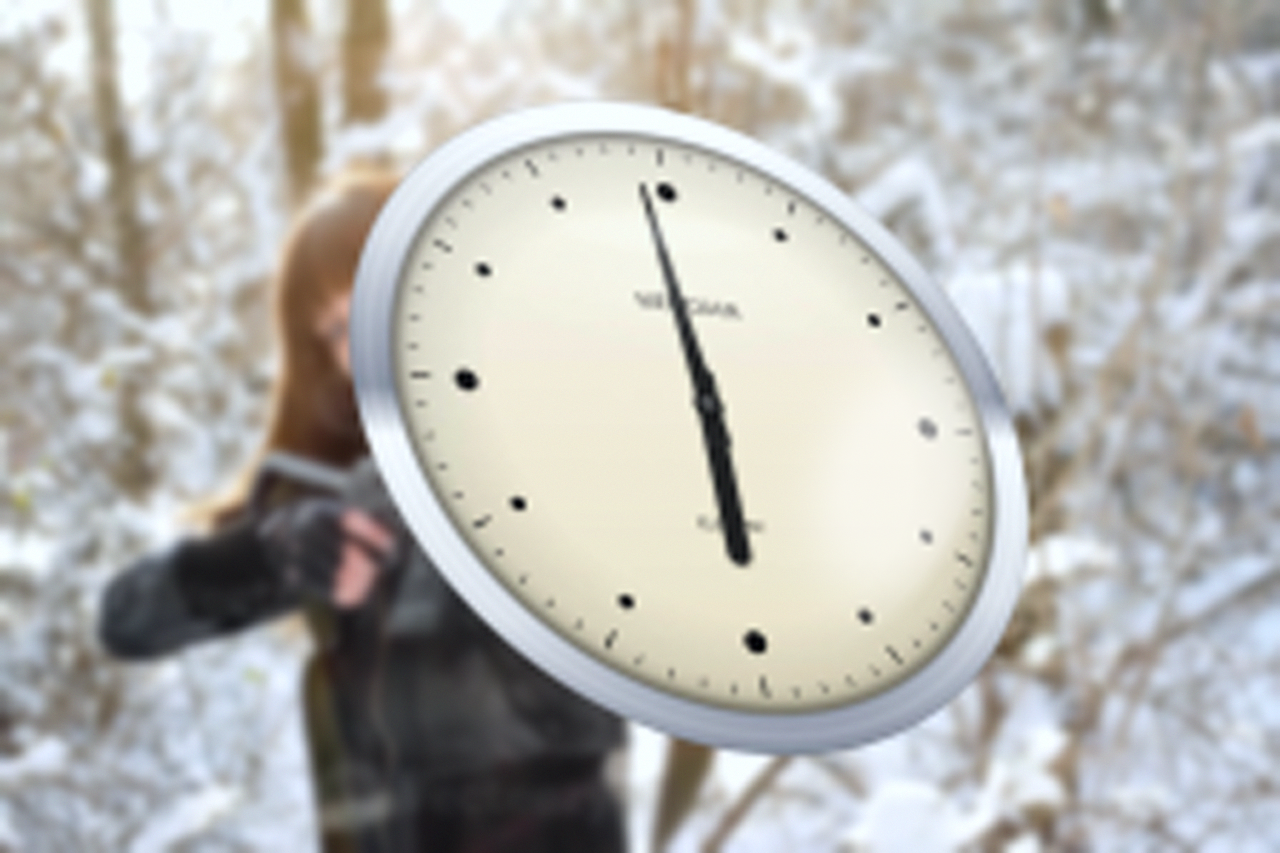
5:59
